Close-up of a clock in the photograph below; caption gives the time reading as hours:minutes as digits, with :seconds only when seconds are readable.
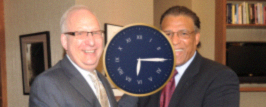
6:15
